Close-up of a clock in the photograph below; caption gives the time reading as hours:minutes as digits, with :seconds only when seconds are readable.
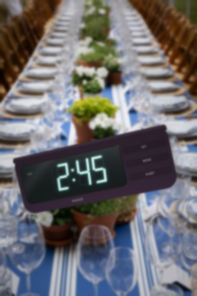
2:45
